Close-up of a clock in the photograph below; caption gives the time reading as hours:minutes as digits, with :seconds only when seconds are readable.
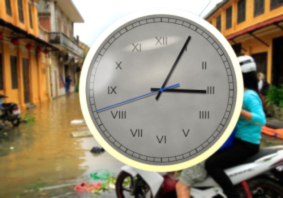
3:04:42
